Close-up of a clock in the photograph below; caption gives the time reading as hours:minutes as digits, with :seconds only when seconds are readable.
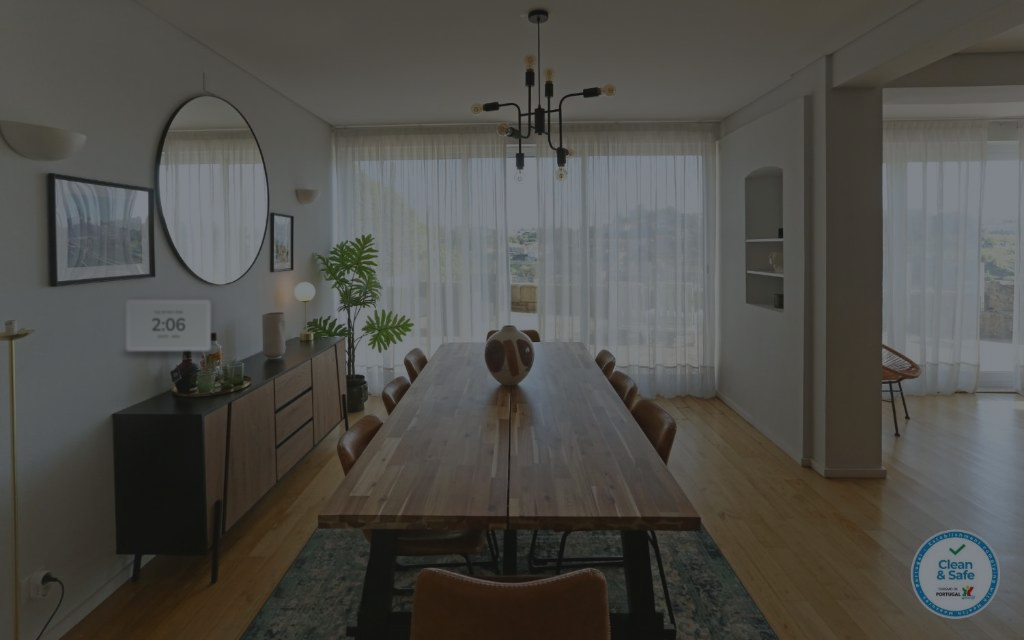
2:06
